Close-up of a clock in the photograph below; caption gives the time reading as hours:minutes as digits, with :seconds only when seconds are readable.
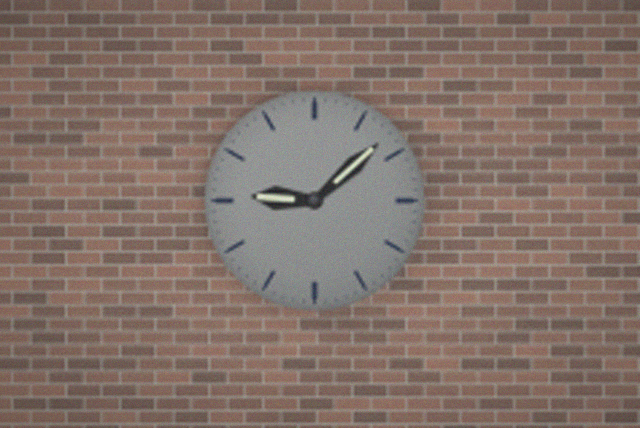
9:08
